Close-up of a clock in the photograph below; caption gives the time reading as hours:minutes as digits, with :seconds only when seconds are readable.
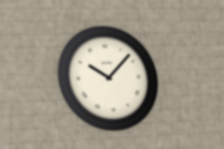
10:08
